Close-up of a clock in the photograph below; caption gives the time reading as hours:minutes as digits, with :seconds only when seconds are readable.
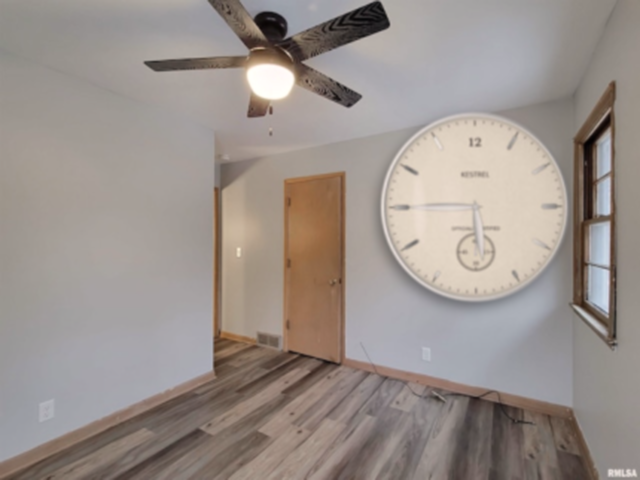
5:45
